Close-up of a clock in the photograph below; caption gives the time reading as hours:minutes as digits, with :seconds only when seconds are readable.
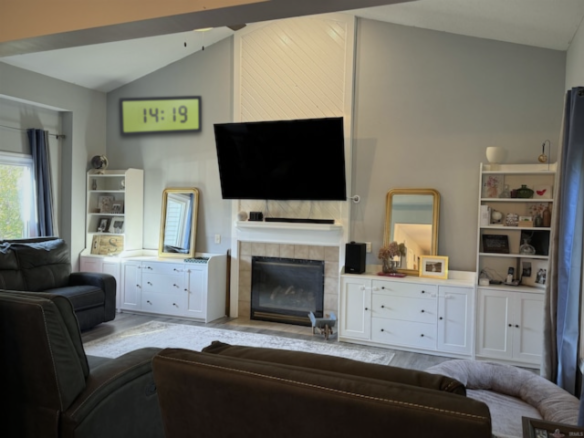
14:19
